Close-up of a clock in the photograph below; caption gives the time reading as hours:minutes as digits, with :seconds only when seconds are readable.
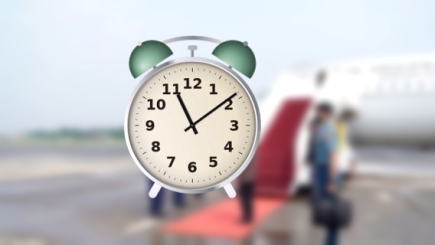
11:09
